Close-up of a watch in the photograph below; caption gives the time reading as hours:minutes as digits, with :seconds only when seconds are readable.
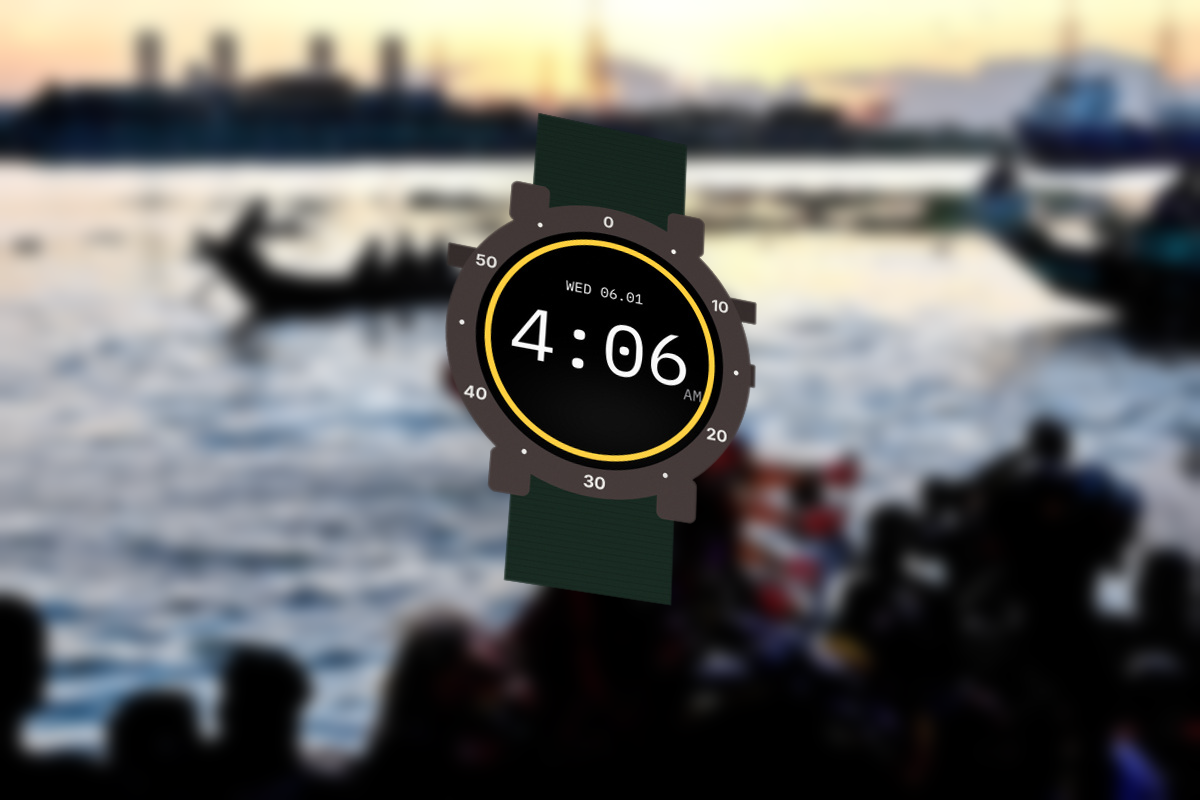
4:06
